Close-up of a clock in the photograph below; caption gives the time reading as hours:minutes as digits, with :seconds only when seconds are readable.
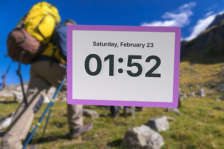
1:52
